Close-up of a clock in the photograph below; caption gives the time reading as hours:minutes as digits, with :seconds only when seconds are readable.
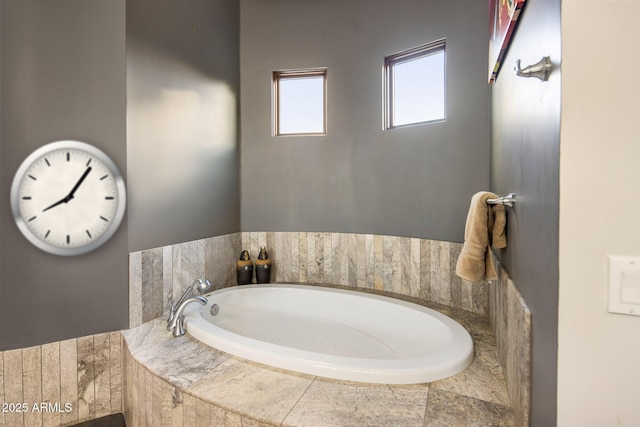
8:06
